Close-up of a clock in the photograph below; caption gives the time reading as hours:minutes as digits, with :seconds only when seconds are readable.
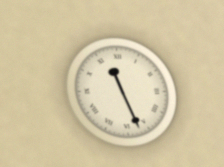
11:27
